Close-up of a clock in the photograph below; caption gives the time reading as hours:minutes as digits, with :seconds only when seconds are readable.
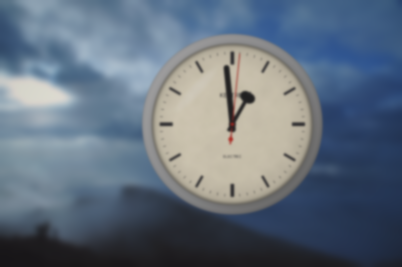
12:59:01
